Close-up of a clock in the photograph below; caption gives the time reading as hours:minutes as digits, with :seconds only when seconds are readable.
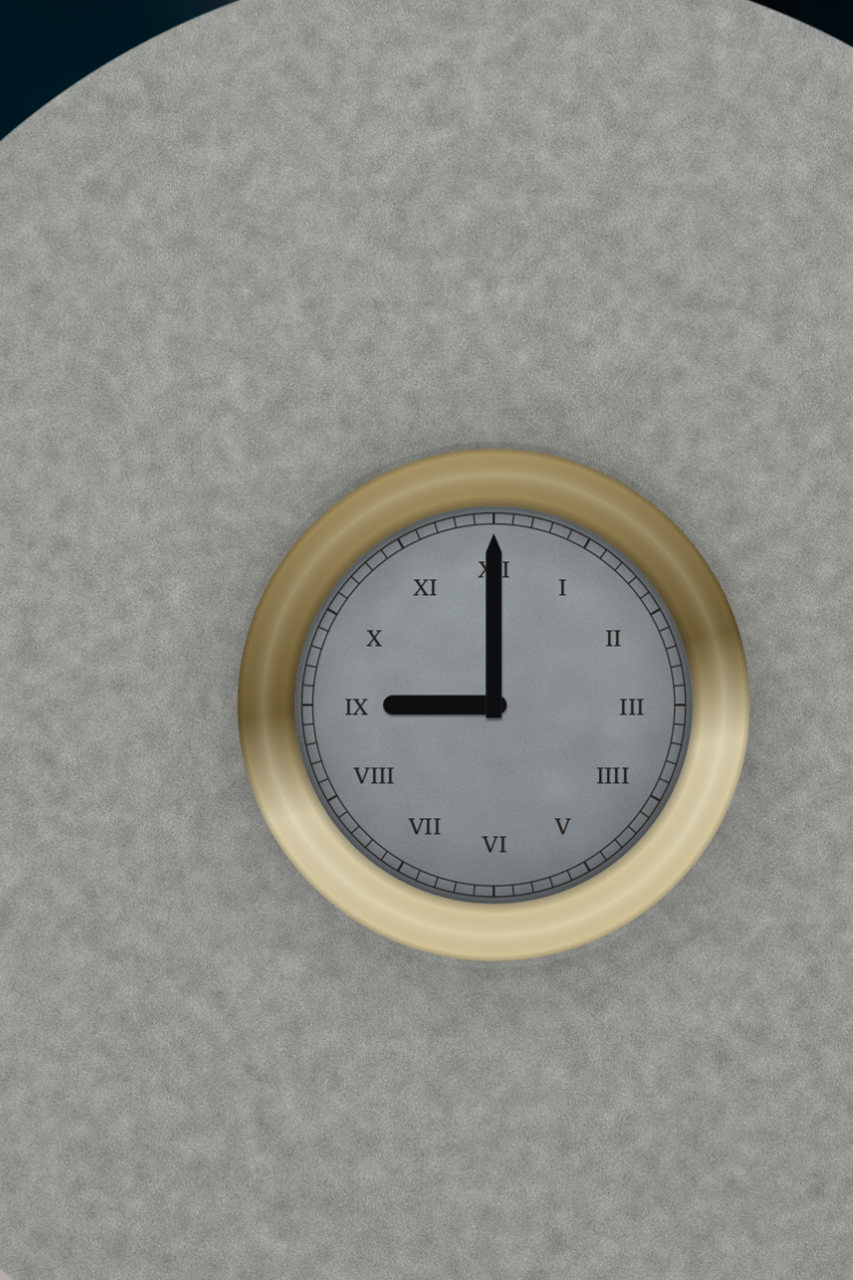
9:00
